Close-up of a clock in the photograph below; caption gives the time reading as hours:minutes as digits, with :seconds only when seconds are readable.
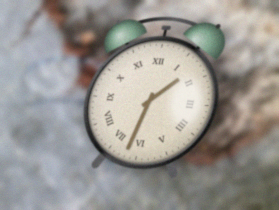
1:32
